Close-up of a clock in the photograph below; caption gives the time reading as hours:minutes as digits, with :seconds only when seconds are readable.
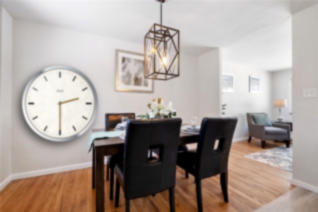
2:30
